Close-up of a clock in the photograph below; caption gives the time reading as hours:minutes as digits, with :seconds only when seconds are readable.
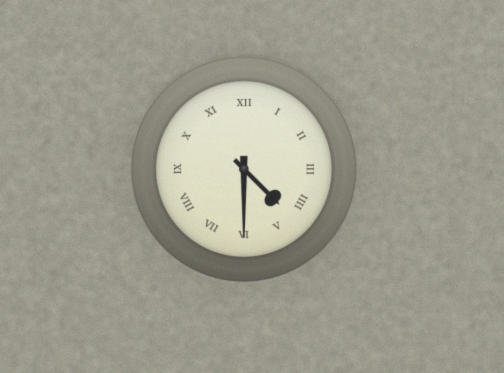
4:30
